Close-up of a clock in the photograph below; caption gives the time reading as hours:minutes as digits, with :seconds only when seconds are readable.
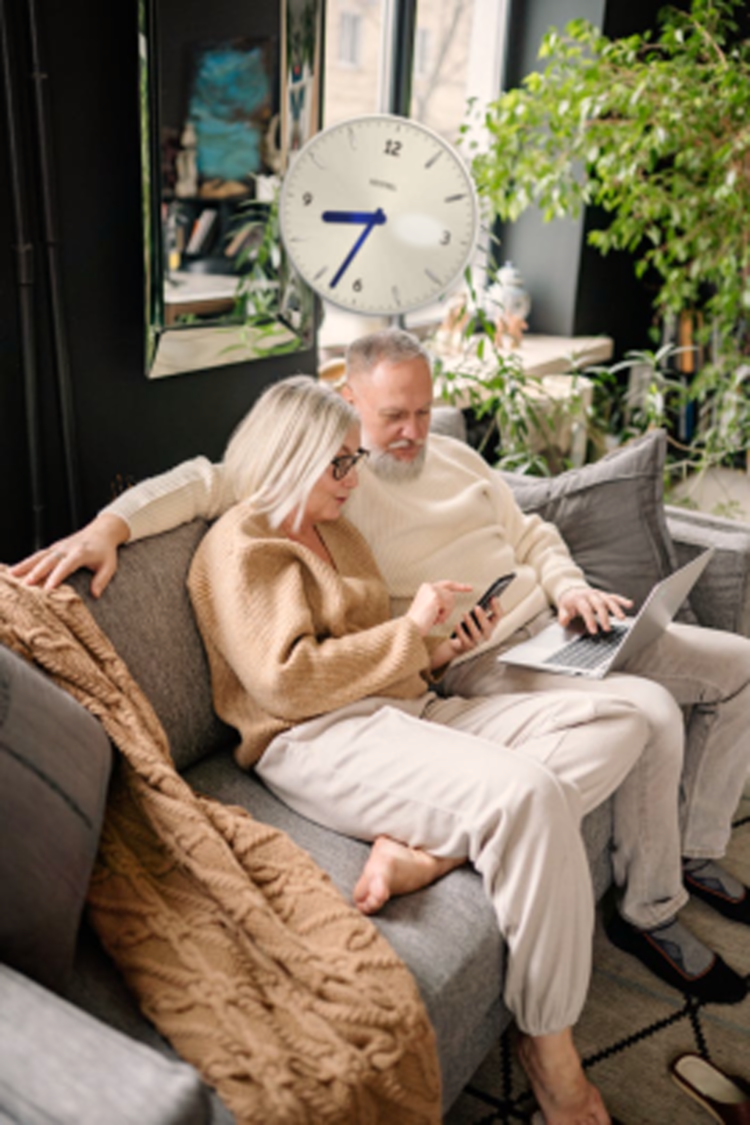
8:33
